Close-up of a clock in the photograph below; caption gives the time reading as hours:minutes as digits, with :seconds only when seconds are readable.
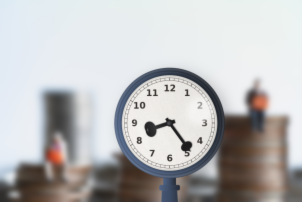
8:24
